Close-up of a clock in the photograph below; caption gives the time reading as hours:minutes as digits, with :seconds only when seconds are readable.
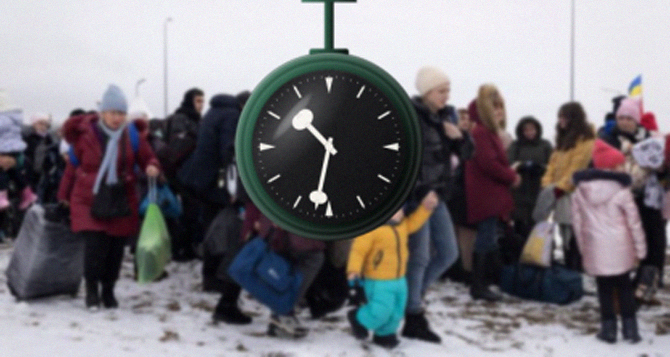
10:32
